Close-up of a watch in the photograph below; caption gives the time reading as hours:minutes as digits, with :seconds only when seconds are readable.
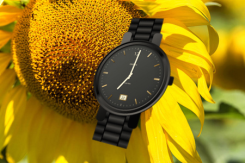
7:01
